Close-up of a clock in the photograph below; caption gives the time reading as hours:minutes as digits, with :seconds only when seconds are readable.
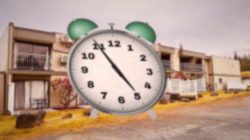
4:55
